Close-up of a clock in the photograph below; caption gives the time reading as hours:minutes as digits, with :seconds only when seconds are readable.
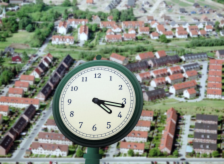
4:17
